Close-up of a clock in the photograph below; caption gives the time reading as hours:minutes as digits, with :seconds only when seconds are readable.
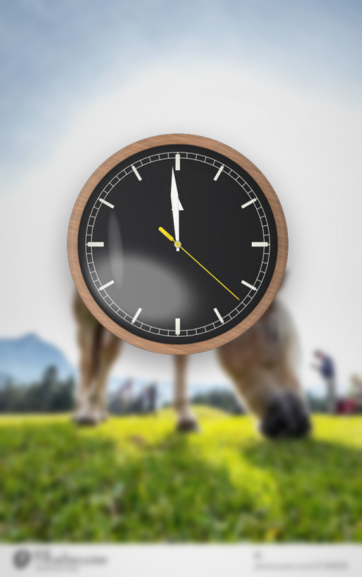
11:59:22
